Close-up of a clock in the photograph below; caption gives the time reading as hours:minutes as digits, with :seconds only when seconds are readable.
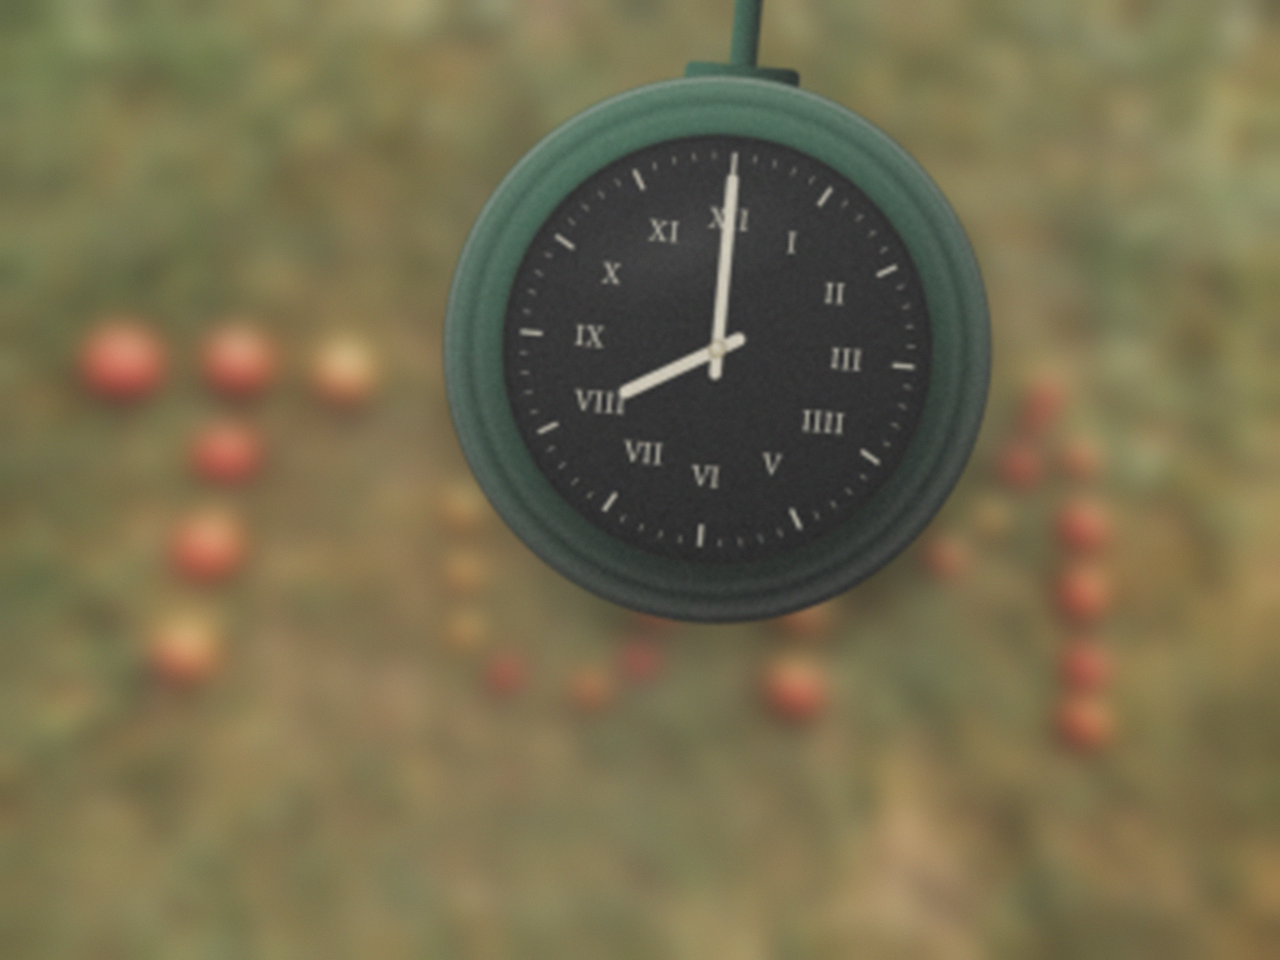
8:00
